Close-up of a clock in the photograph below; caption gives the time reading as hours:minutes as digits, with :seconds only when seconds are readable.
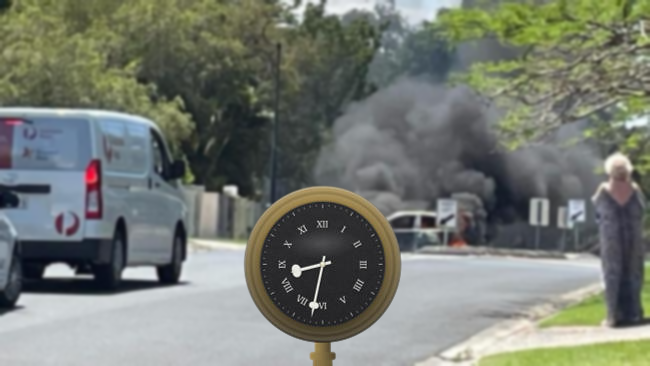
8:32
